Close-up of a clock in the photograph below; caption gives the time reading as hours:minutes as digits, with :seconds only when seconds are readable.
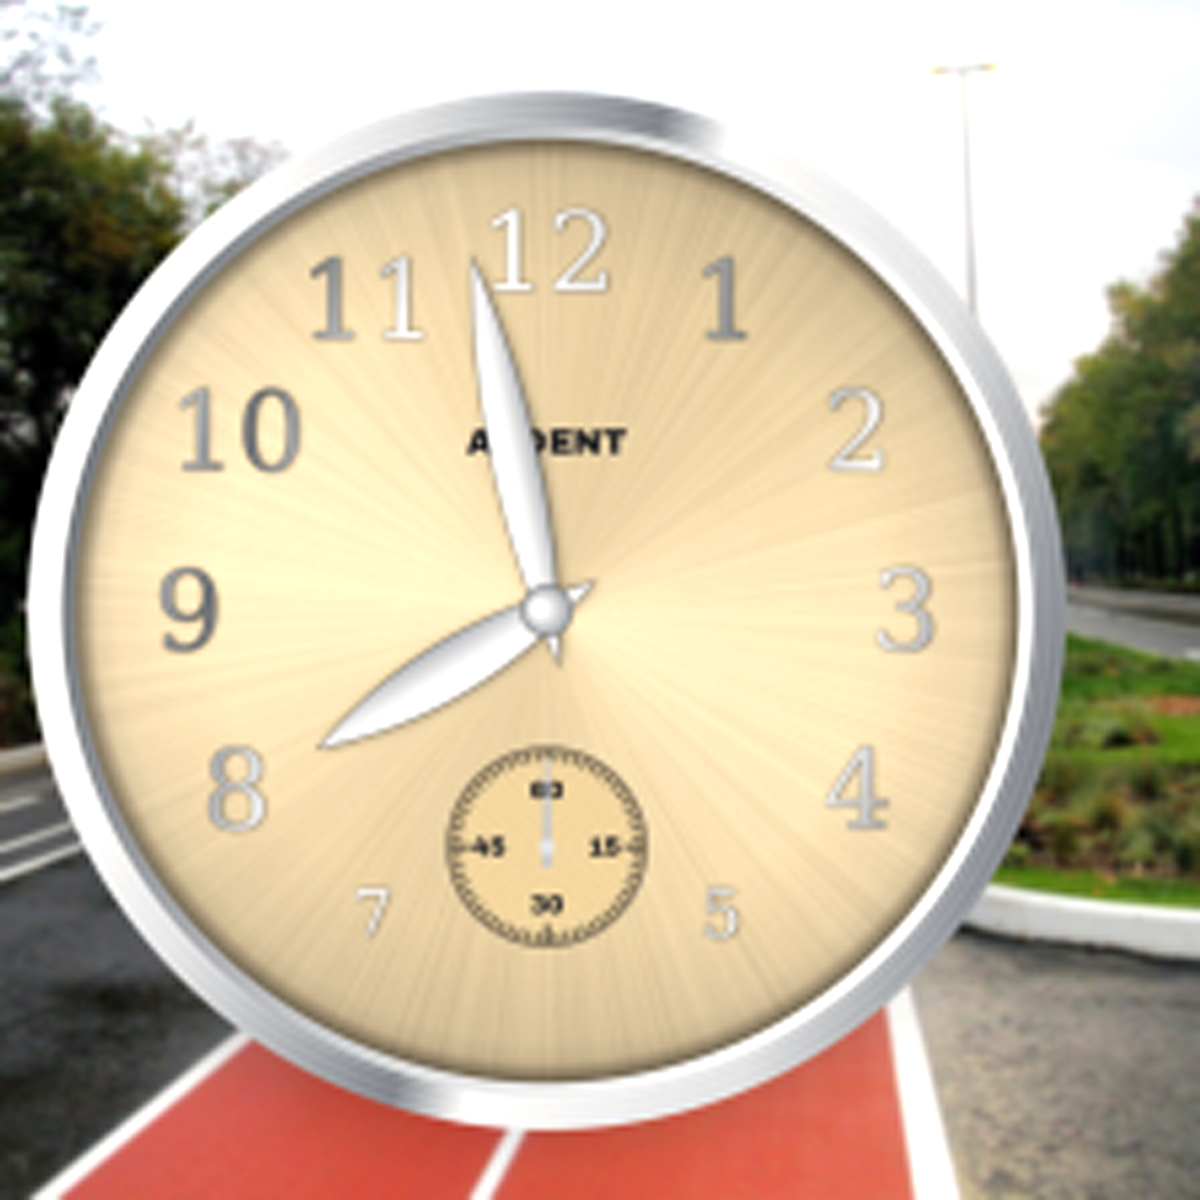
7:58
